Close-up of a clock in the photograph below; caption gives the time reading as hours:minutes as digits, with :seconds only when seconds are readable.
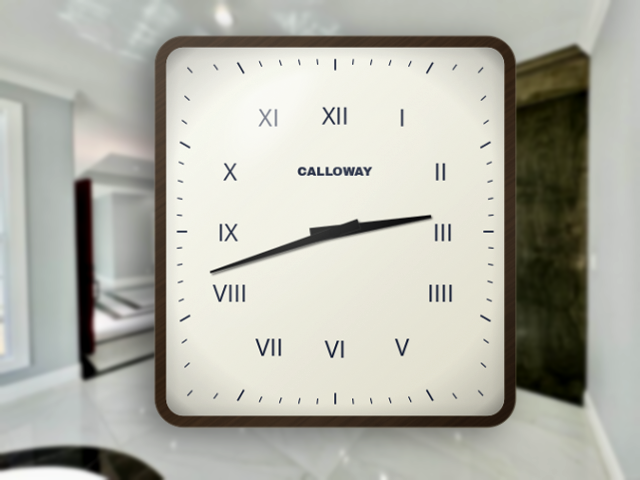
2:42
